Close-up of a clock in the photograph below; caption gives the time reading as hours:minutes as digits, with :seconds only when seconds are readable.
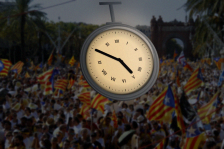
4:50
